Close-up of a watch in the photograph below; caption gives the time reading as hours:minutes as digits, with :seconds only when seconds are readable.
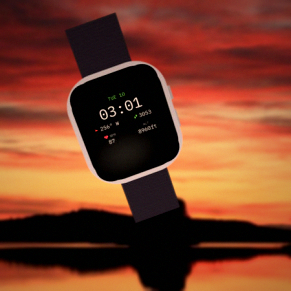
3:01
